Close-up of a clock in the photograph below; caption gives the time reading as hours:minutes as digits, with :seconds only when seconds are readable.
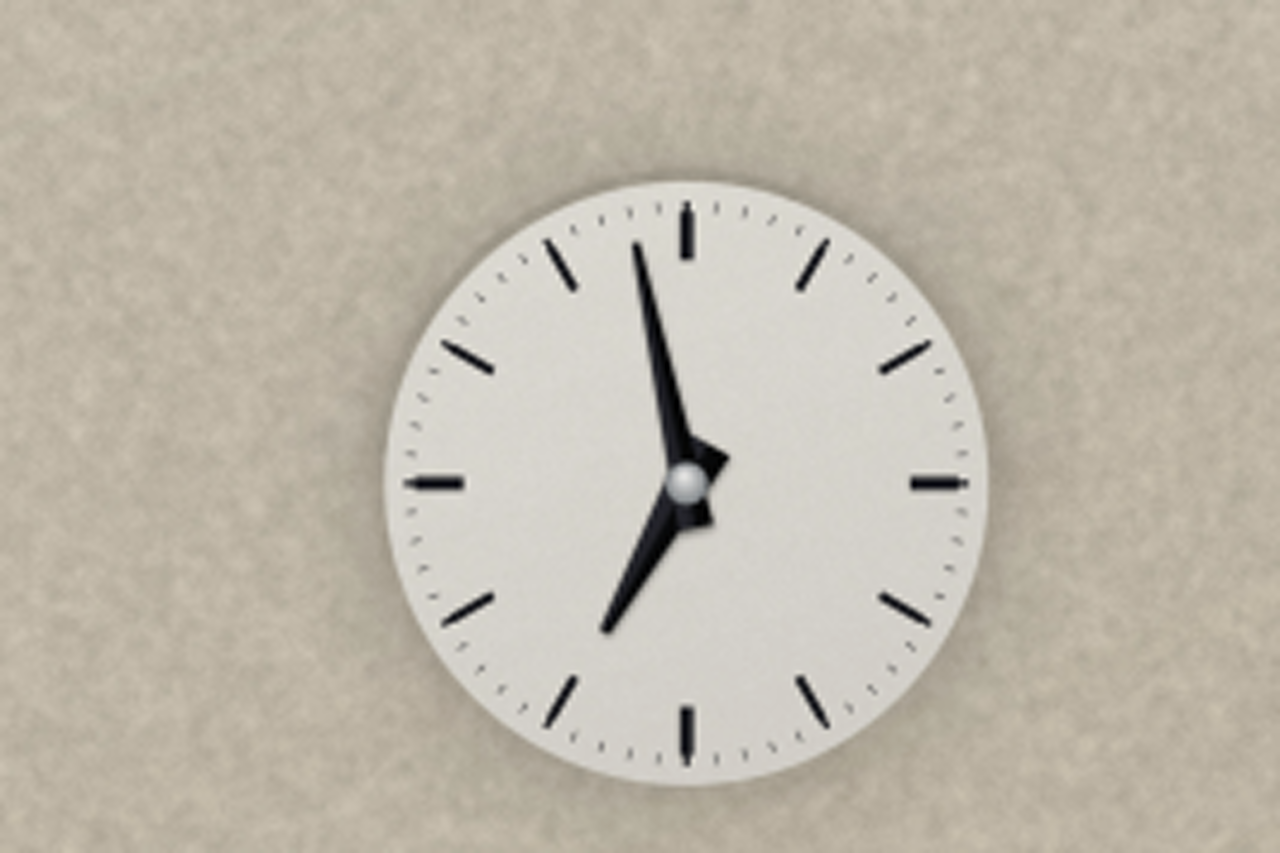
6:58
